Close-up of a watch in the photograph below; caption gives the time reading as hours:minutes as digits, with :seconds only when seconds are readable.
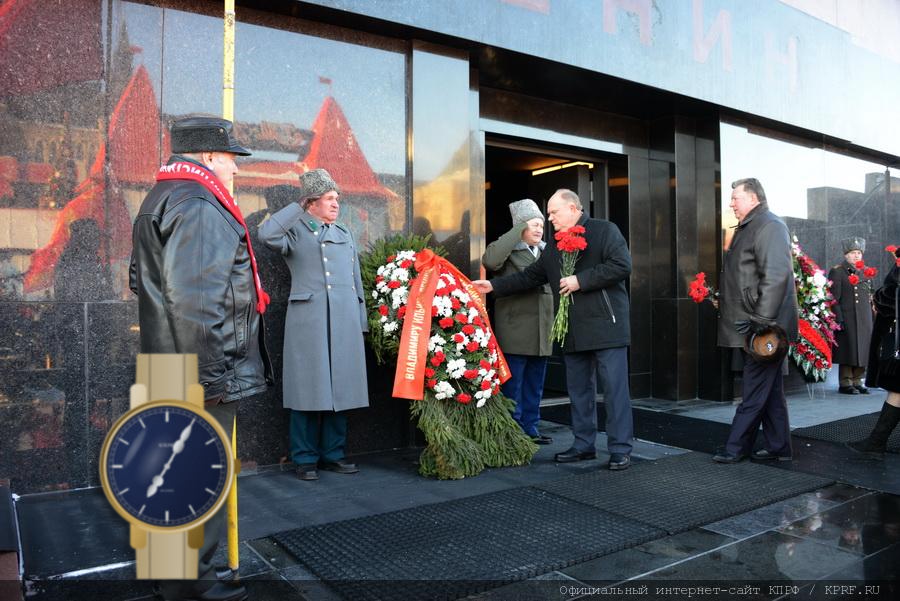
7:05
